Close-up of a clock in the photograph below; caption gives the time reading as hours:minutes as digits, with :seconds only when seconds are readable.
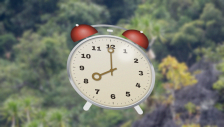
8:00
